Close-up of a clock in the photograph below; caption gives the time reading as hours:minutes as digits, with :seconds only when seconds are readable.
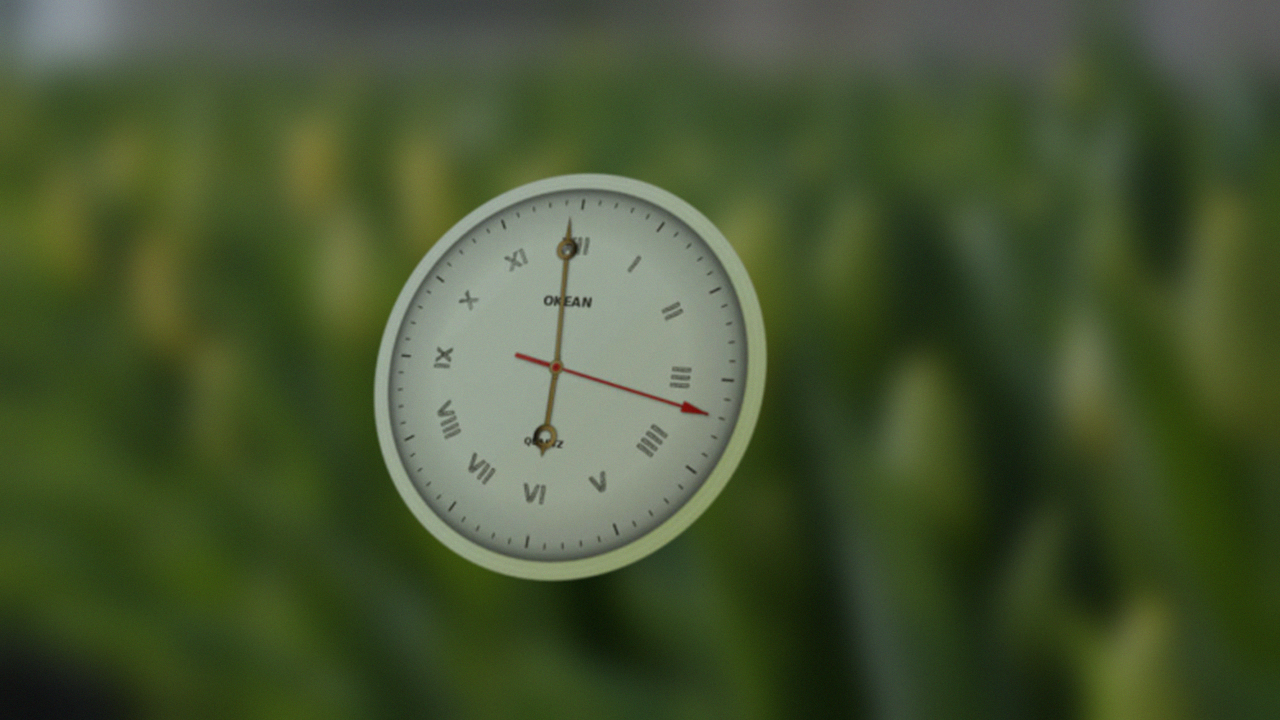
5:59:17
